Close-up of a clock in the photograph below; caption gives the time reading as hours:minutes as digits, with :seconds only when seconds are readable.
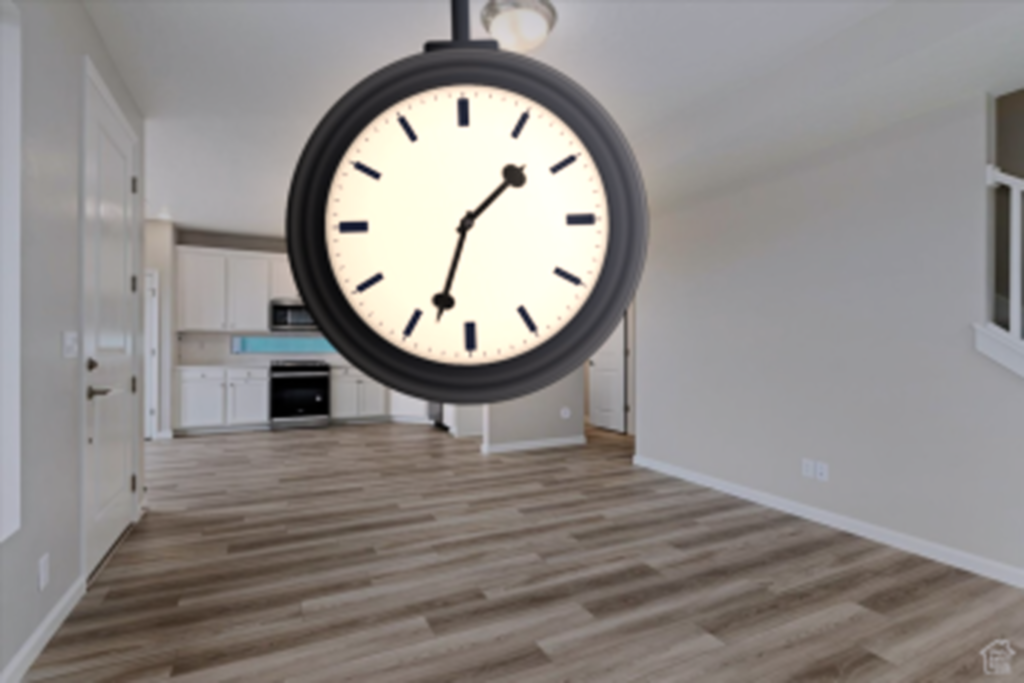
1:33
